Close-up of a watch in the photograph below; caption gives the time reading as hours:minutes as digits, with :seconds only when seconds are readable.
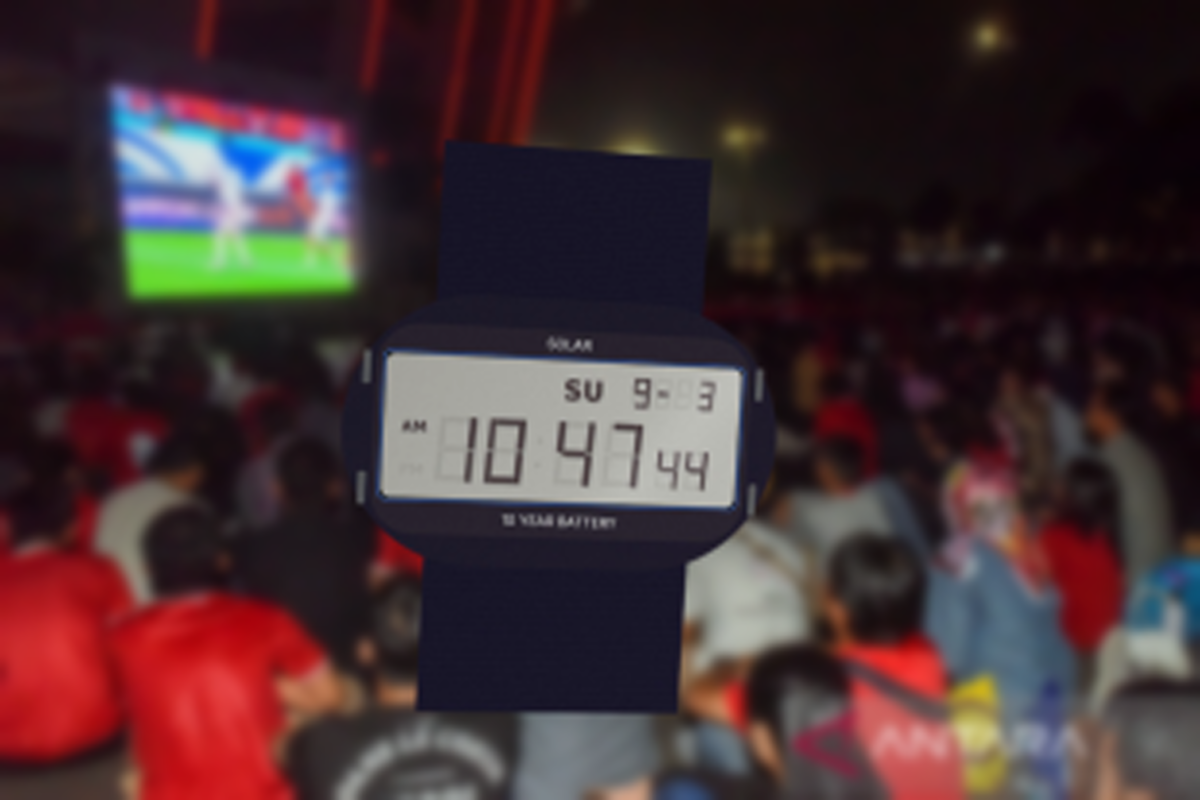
10:47:44
